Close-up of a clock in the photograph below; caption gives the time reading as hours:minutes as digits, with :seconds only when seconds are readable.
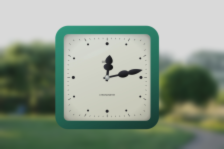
12:13
